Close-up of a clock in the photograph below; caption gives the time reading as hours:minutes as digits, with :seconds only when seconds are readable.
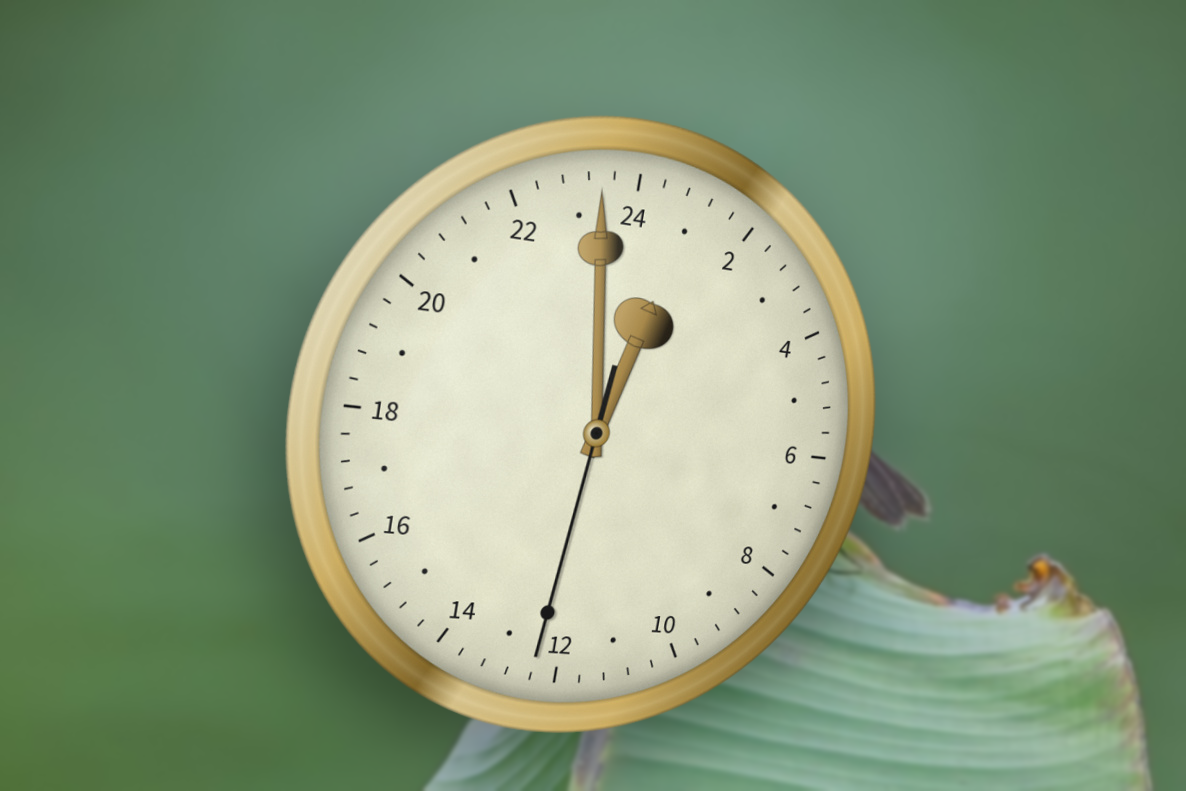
0:58:31
